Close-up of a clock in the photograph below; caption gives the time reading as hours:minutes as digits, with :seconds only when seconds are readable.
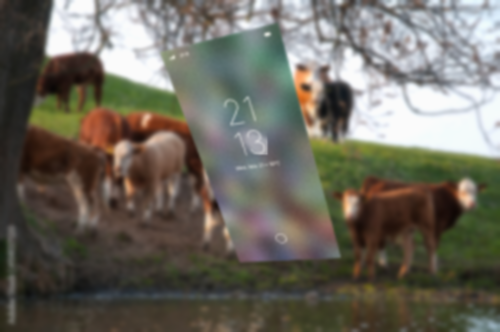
21:13
